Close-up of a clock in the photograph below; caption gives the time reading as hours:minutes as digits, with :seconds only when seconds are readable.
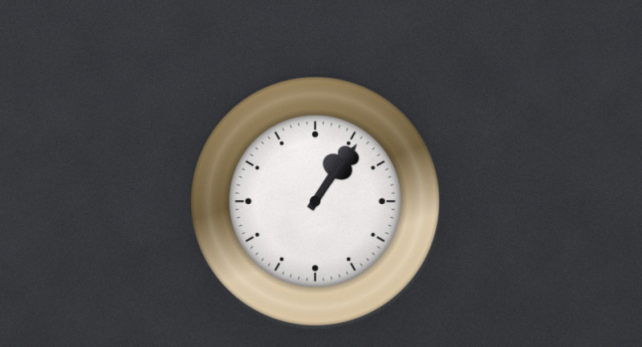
1:06
